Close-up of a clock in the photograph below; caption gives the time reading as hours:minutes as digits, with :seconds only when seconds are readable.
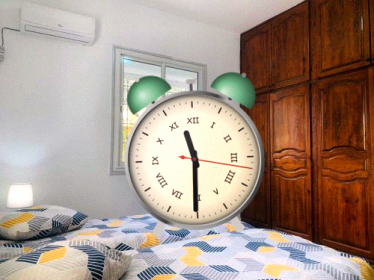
11:30:17
